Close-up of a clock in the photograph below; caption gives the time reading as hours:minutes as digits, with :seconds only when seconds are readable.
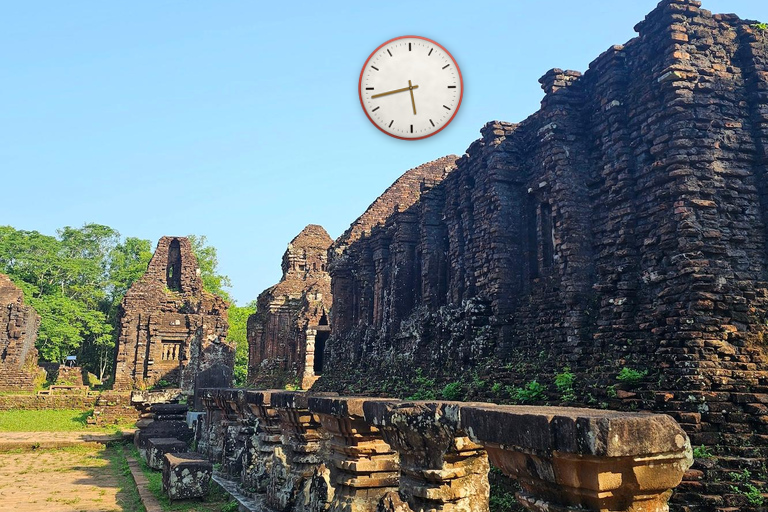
5:43
